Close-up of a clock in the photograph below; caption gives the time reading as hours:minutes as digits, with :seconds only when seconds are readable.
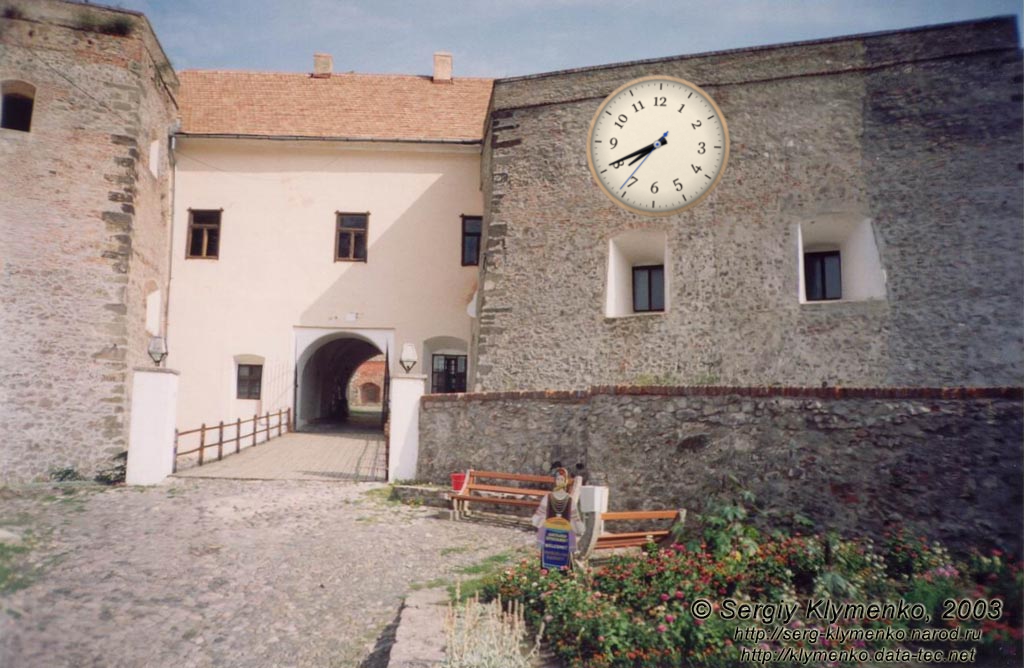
7:40:36
